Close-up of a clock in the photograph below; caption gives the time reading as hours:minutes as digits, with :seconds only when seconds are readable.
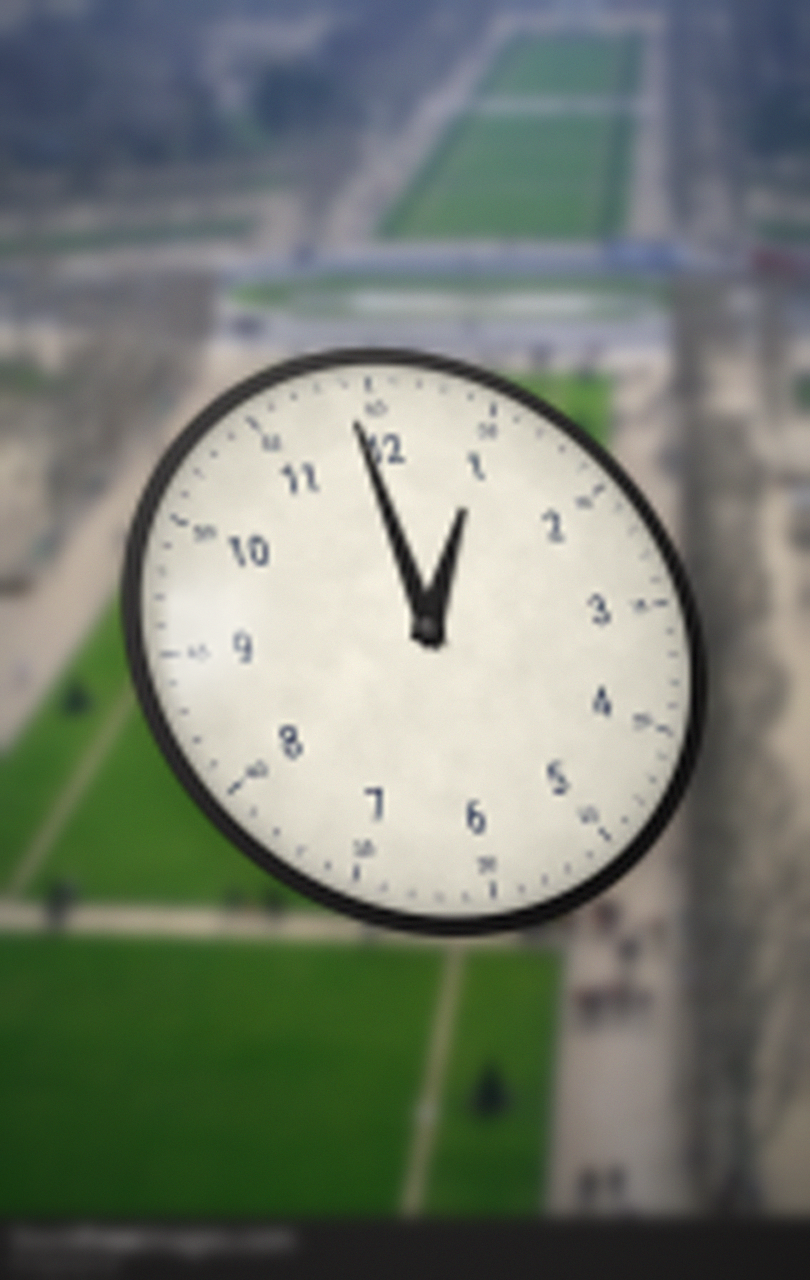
12:59
